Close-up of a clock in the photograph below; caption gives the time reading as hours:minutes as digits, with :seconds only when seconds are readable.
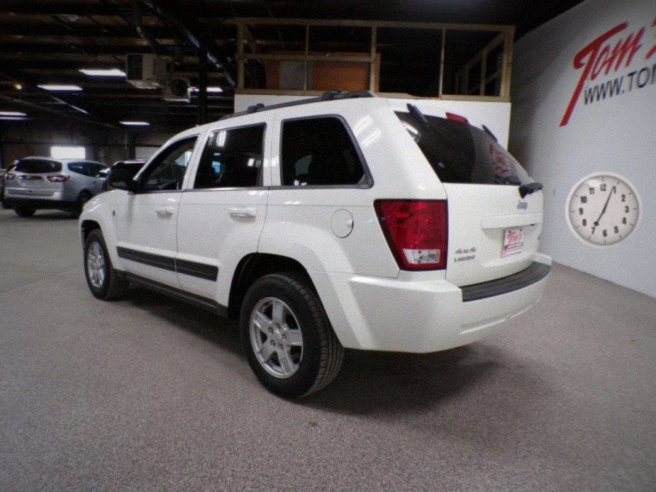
7:04
